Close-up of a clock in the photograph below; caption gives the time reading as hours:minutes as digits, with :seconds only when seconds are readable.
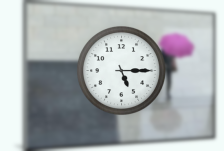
5:15
